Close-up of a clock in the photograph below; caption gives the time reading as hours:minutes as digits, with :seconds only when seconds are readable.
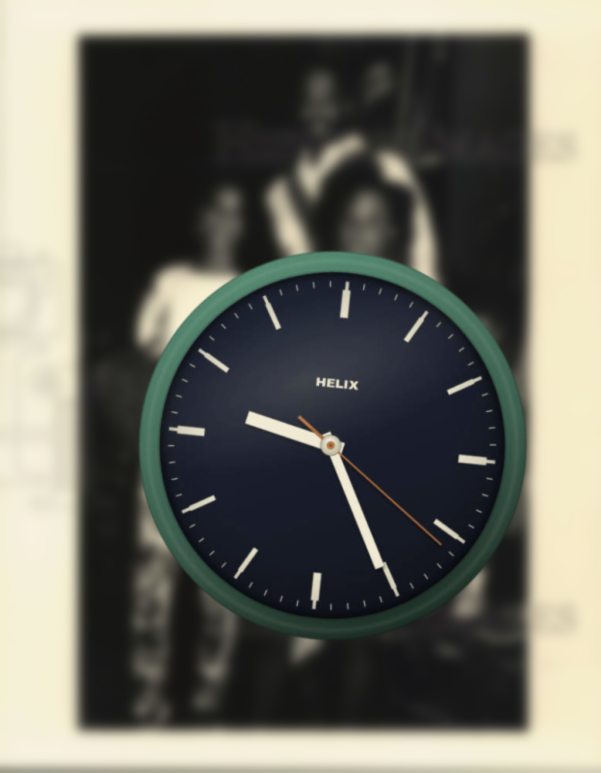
9:25:21
